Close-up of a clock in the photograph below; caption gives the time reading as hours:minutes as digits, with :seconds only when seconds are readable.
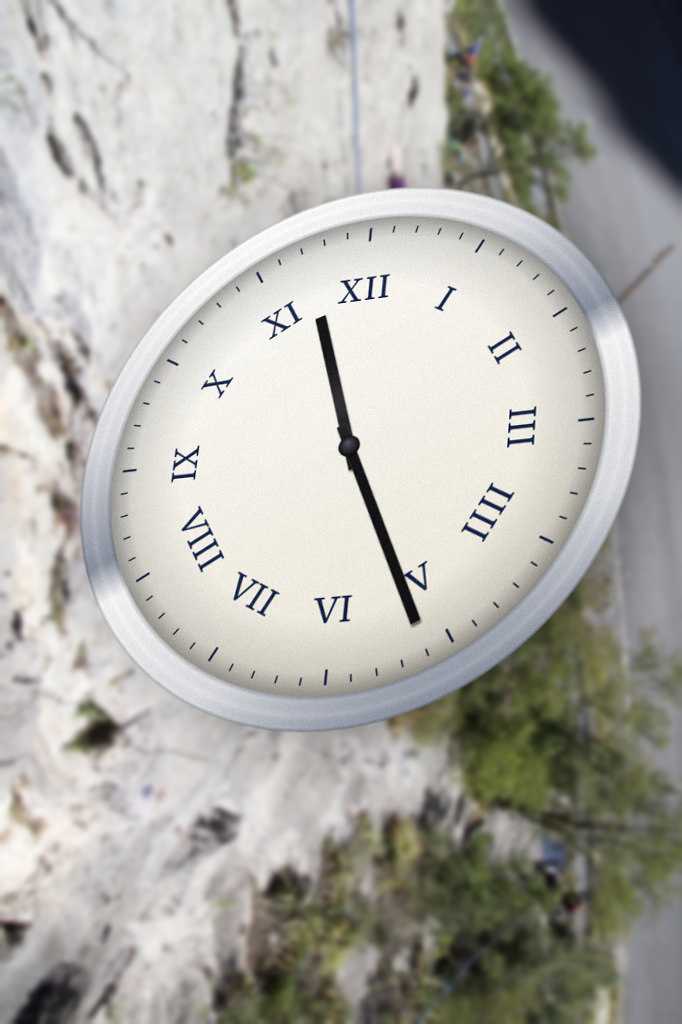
11:26
